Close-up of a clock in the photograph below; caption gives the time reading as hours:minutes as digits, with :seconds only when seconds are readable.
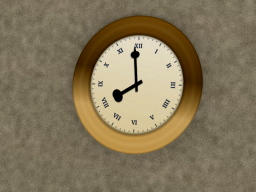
7:59
